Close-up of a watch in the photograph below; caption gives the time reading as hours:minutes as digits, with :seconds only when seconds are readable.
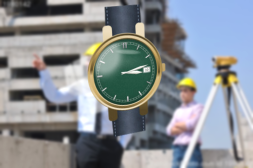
3:13
